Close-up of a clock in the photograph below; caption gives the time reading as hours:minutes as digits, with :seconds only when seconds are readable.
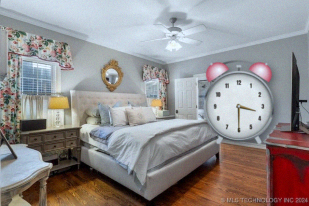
3:30
